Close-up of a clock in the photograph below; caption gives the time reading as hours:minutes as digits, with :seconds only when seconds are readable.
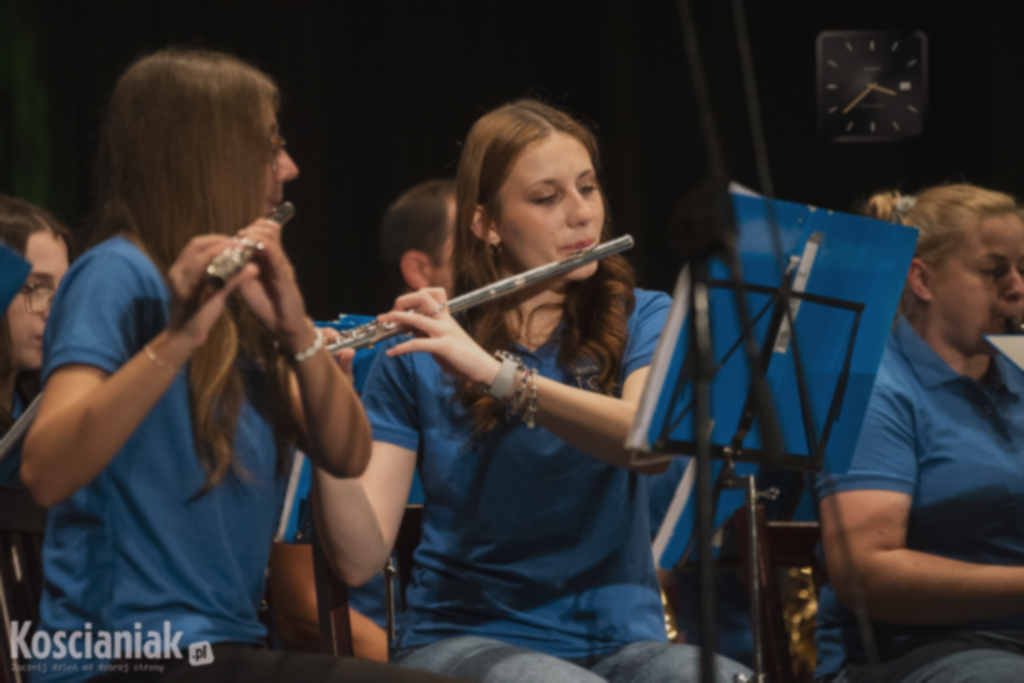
3:38
